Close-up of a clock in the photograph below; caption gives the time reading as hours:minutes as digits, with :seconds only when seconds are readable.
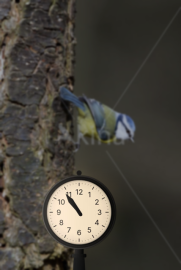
10:54
